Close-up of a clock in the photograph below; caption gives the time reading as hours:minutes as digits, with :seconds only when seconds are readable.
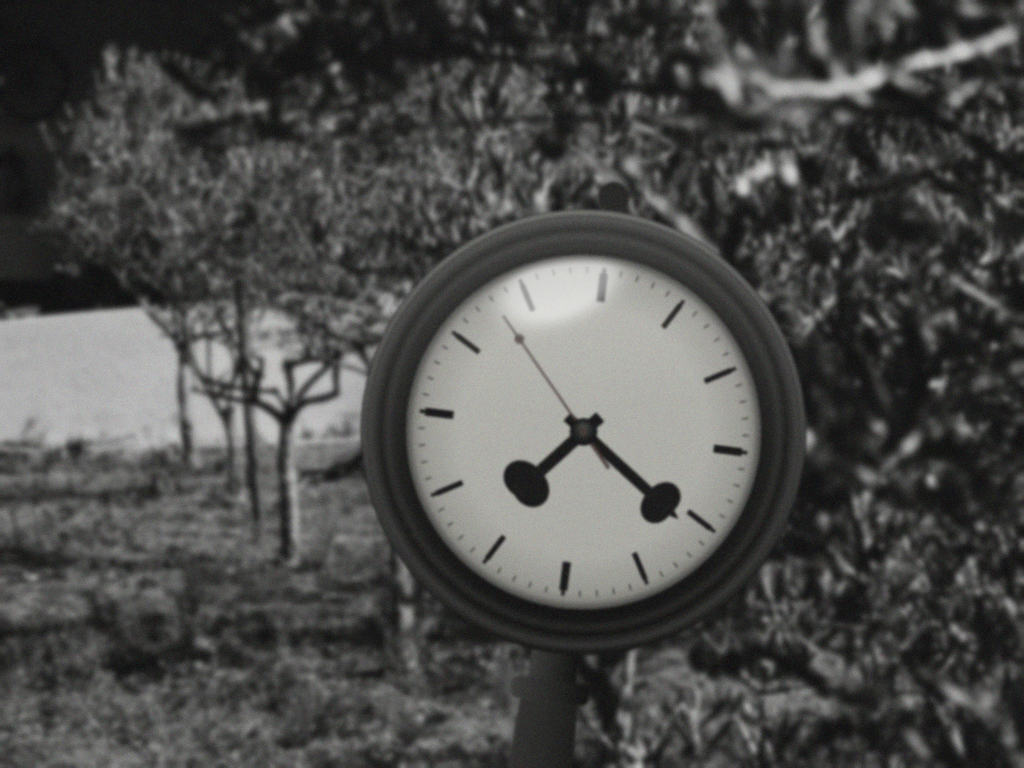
7:20:53
